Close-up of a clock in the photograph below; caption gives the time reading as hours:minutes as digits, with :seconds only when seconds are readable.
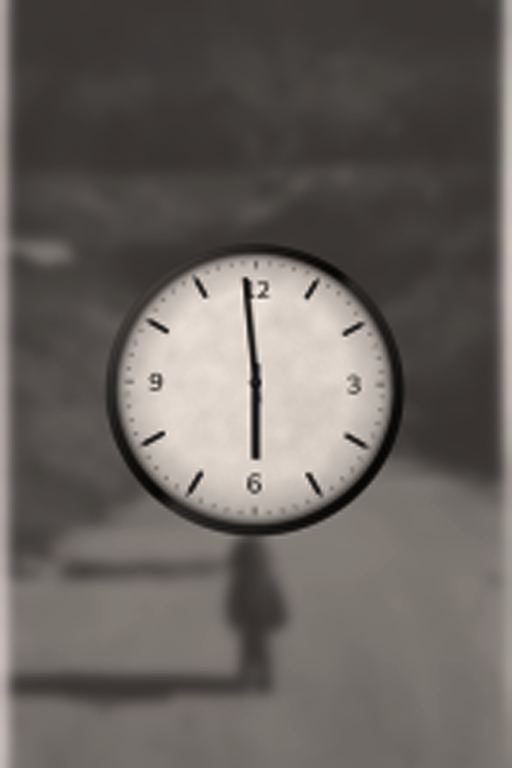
5:59
